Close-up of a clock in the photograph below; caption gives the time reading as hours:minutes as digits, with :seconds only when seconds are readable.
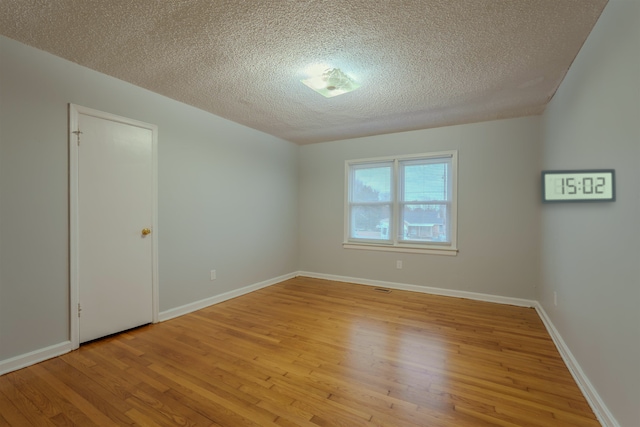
15:02
